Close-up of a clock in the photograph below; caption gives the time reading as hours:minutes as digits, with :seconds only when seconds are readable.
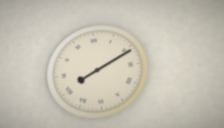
8:11
